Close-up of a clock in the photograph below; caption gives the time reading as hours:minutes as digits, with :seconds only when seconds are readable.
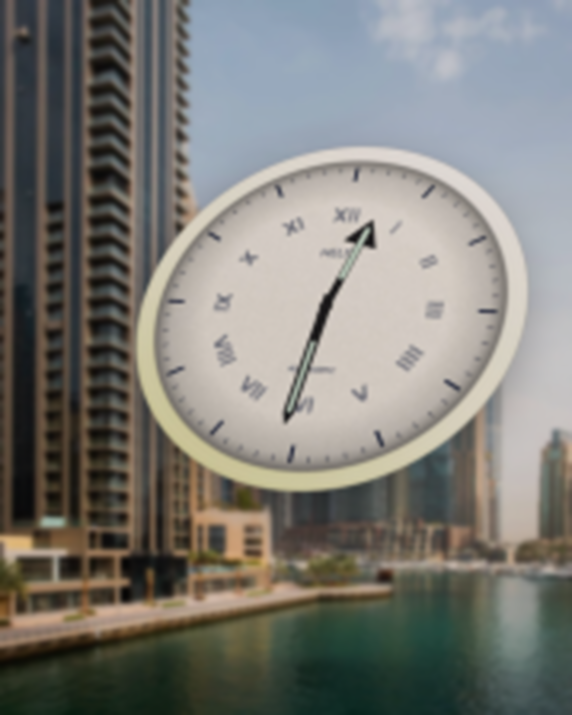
12:31
